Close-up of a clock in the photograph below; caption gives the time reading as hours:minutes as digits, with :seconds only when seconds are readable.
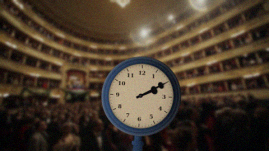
2:10
